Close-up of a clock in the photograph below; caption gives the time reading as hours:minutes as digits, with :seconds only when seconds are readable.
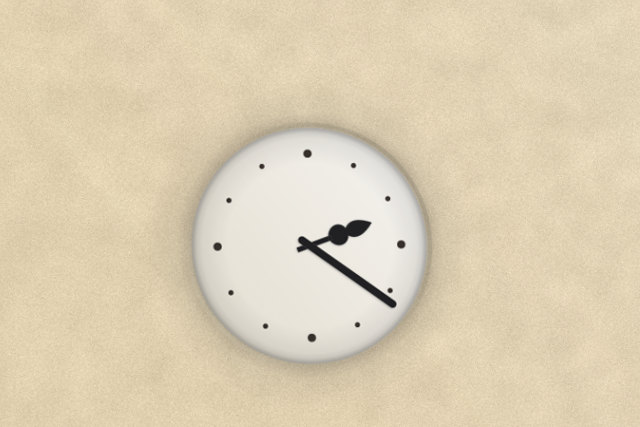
2:21
